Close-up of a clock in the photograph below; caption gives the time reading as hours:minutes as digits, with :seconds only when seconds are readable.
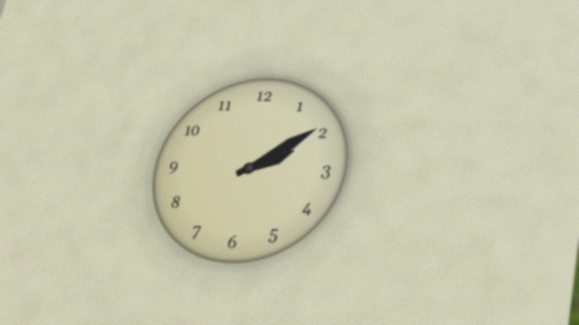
2:09
